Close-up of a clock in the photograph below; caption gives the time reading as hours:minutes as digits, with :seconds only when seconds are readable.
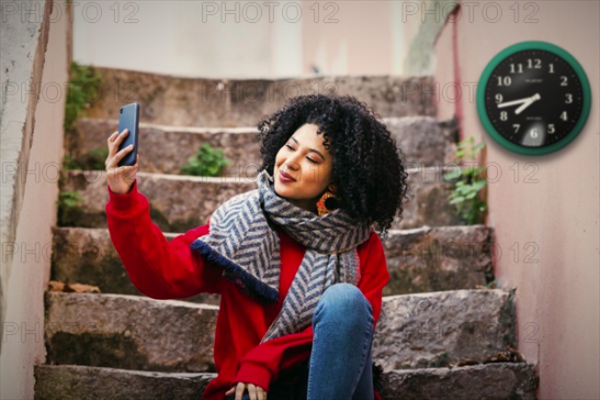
7:43
